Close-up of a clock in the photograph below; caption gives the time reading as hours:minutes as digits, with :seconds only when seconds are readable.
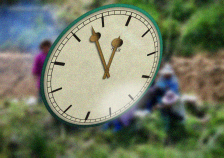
11:53
